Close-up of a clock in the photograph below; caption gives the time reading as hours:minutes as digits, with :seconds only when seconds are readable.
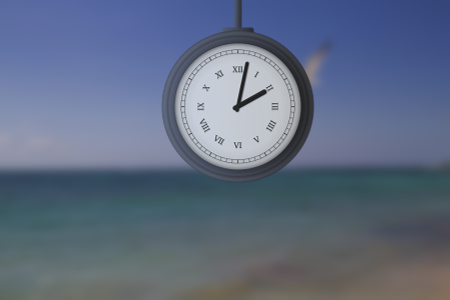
2:02
